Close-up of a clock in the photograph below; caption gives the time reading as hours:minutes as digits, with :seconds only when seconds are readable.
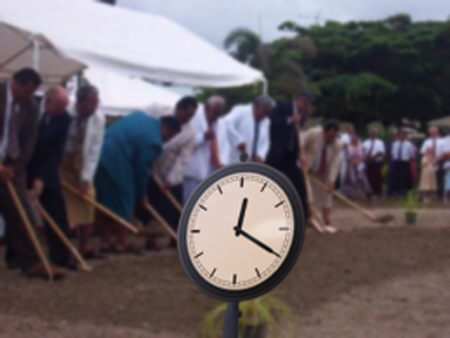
12:20
